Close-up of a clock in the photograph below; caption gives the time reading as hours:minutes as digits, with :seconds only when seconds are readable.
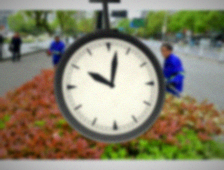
10:02
